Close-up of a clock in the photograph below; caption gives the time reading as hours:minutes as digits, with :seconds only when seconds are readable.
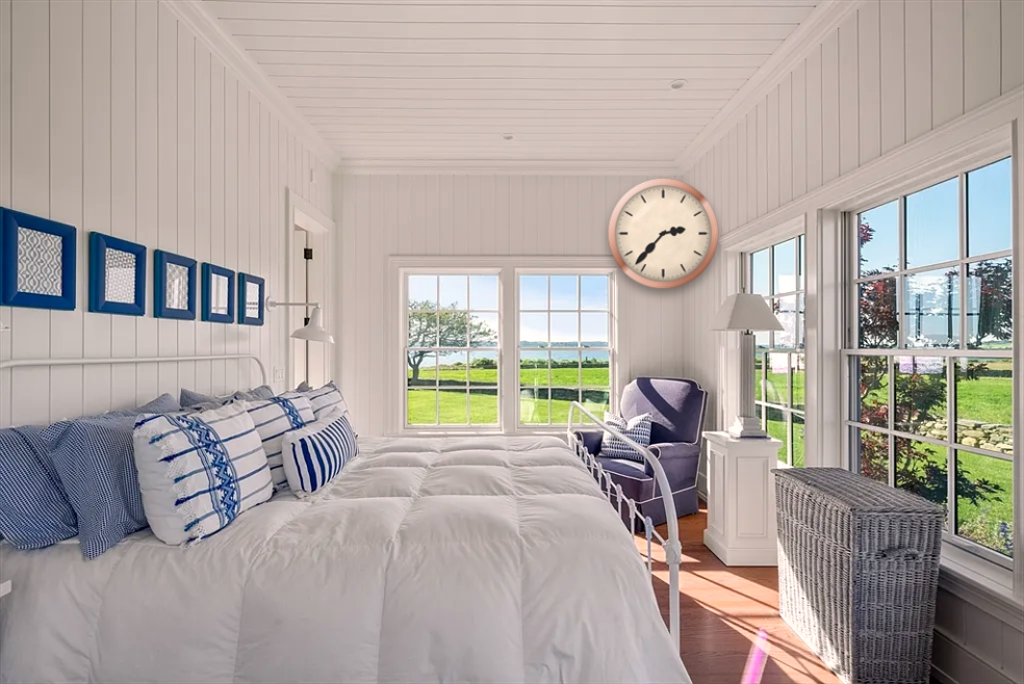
2:37
